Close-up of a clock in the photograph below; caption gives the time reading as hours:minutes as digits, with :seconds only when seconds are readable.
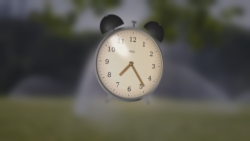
7:24
